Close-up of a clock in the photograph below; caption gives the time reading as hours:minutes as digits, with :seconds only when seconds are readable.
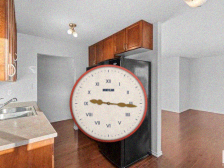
9:16
